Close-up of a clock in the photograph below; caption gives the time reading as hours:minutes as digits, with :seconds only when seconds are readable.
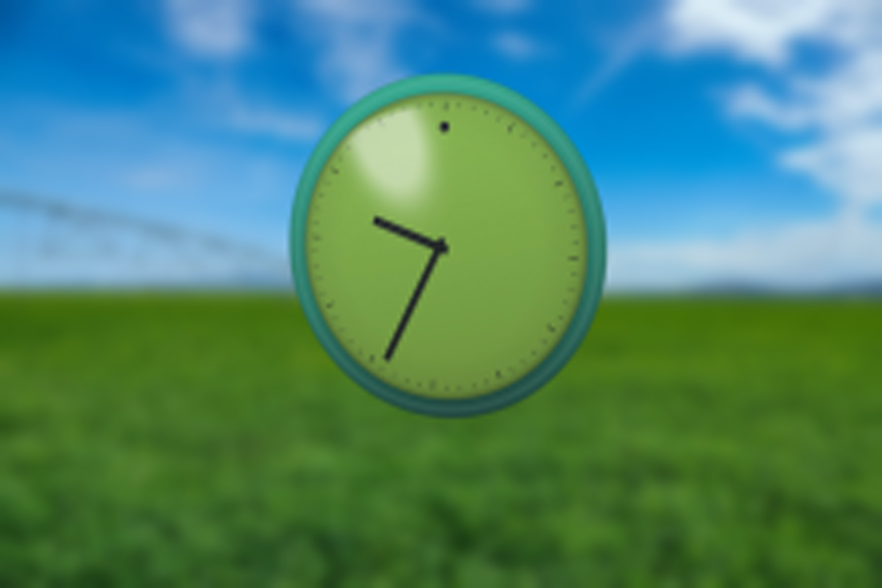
9:34
